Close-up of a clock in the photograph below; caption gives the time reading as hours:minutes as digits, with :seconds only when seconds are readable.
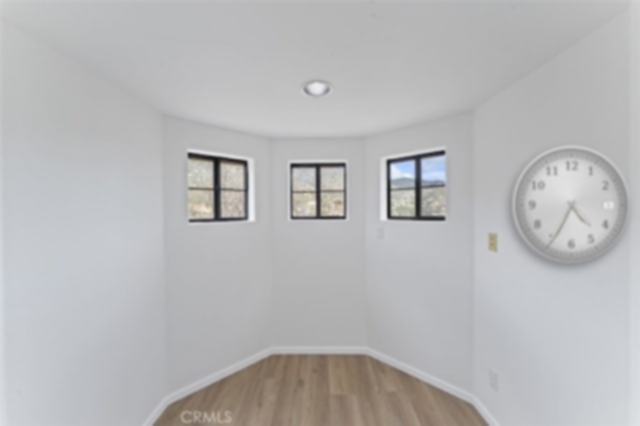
4:35
